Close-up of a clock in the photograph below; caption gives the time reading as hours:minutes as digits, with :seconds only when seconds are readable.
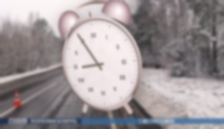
8:55
